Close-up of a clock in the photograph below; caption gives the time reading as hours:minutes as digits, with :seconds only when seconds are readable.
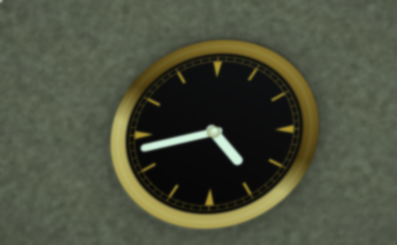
4:43
